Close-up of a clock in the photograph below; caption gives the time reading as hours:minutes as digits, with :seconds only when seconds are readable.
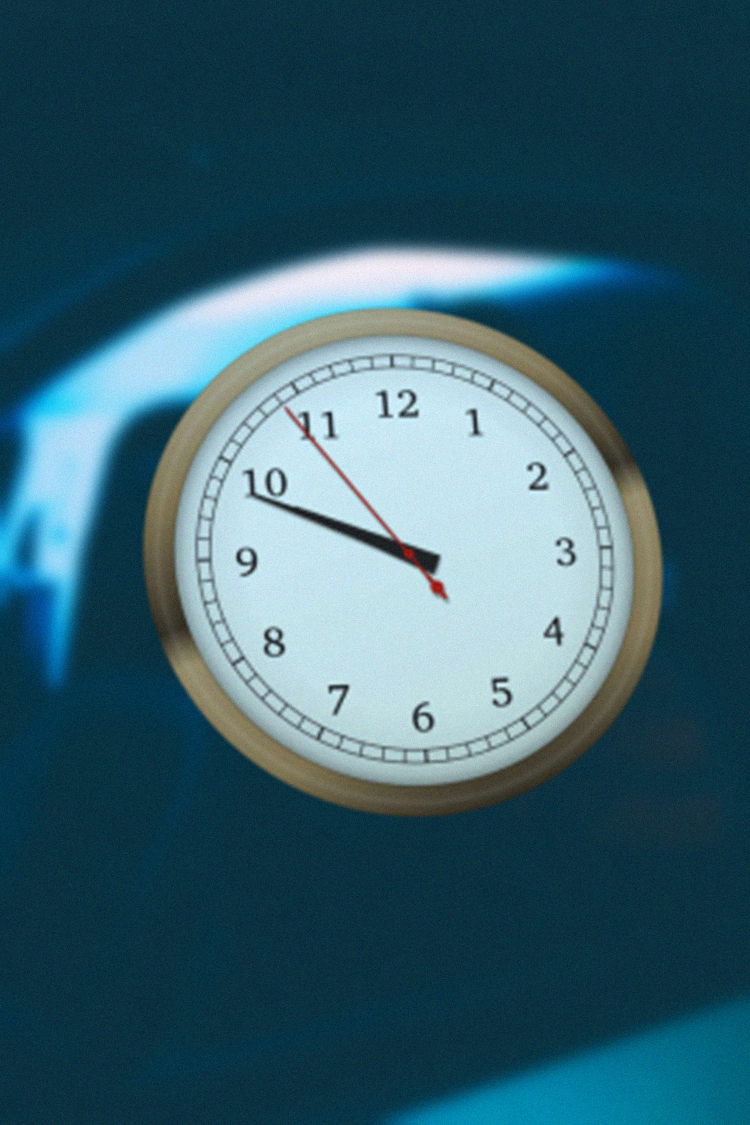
9:48:54
